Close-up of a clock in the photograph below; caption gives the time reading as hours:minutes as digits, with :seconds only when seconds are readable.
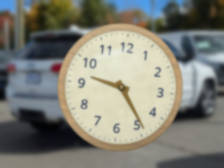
9:24
